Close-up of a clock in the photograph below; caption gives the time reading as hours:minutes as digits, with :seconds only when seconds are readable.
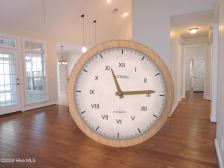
11:14
